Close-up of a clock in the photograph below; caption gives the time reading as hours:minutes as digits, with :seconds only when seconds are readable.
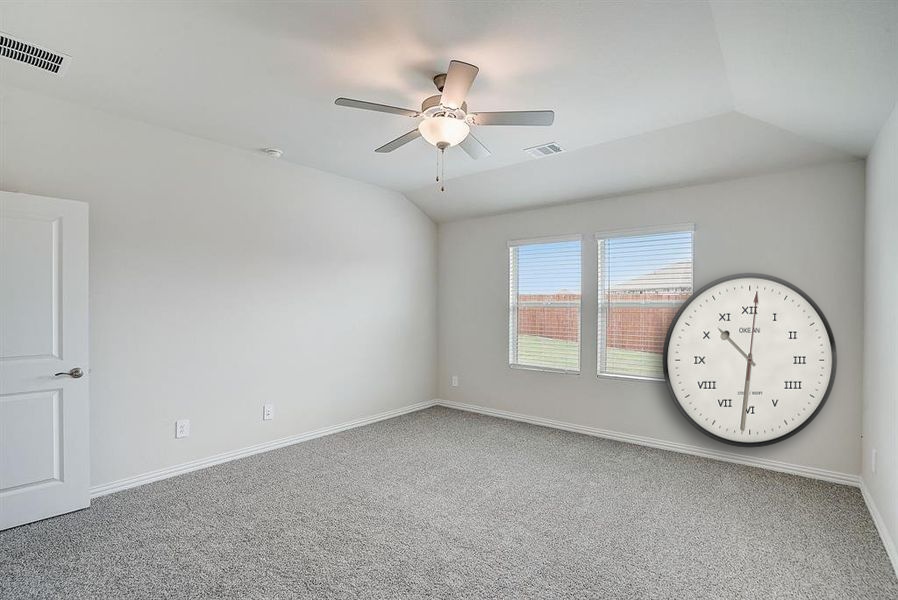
10:31:01
